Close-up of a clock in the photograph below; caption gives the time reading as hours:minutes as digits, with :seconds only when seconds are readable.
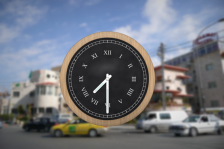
7:30
